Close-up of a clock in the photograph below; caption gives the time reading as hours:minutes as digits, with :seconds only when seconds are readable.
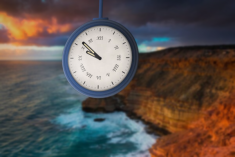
9:52
